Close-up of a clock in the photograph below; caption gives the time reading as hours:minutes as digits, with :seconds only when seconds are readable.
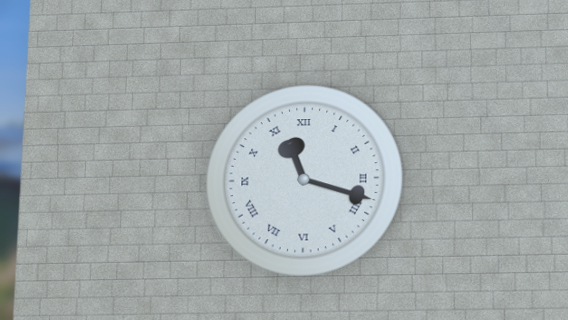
11:18
